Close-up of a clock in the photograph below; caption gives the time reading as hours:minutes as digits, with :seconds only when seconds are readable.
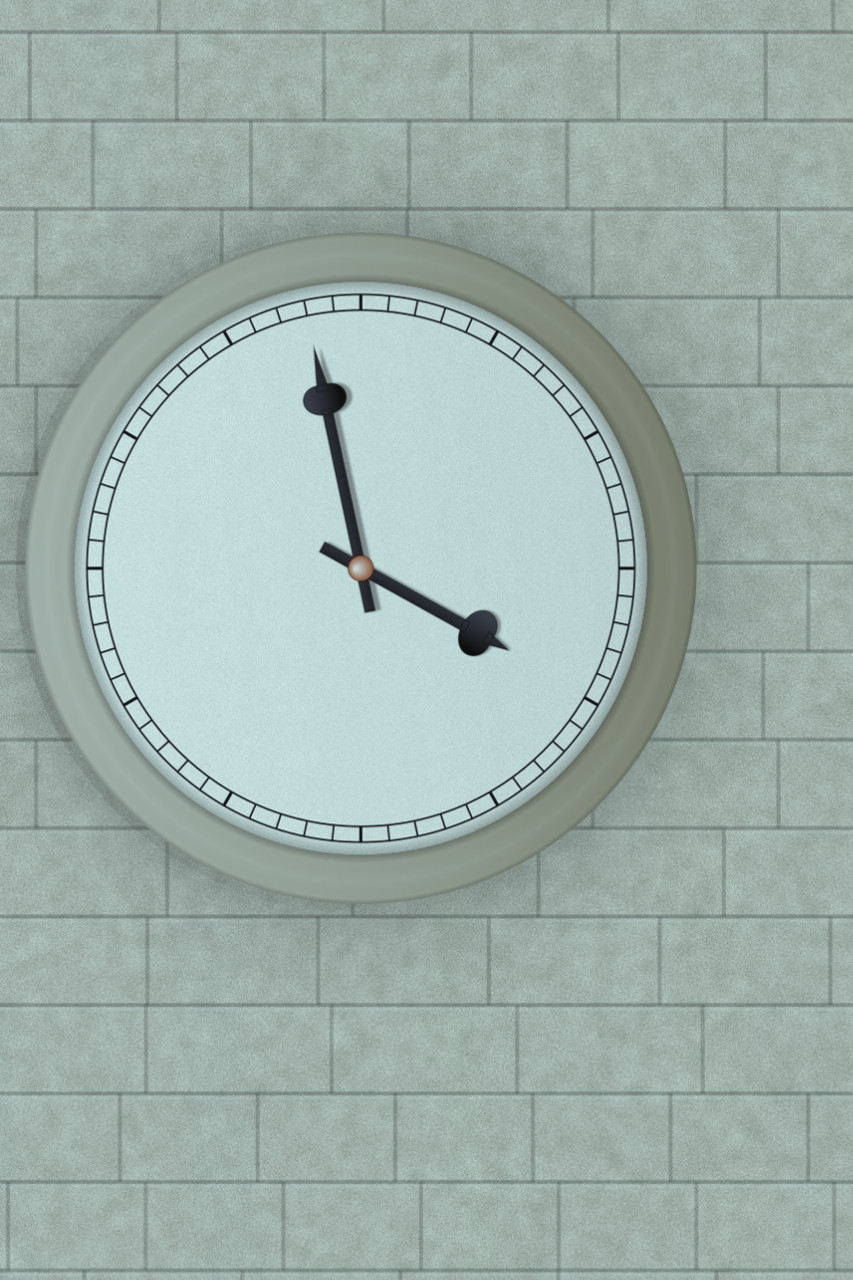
3:58
